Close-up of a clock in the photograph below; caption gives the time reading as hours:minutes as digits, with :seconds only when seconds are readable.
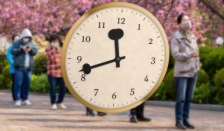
11:42
